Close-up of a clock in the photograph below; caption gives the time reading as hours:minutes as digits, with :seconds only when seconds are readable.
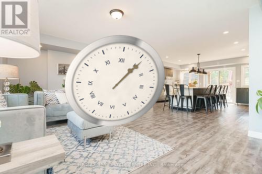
1:06
